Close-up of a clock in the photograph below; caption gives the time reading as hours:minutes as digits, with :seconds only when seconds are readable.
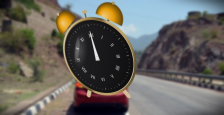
12:00
